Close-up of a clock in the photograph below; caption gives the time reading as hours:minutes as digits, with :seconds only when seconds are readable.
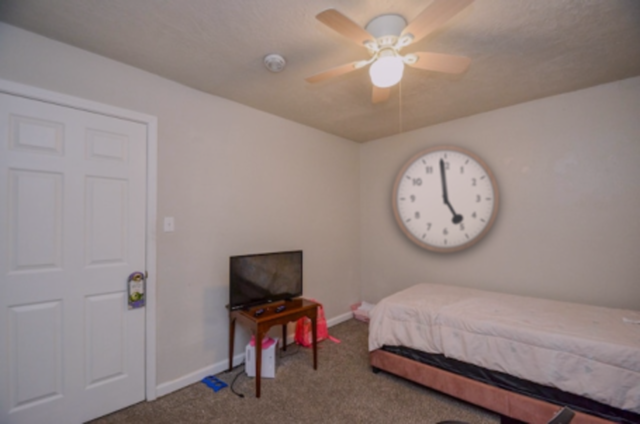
4:59
